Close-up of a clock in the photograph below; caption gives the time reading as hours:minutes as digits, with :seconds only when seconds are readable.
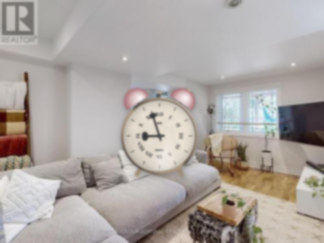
8:57
